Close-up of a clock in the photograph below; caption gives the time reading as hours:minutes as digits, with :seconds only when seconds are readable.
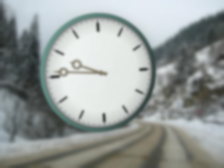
9:46
